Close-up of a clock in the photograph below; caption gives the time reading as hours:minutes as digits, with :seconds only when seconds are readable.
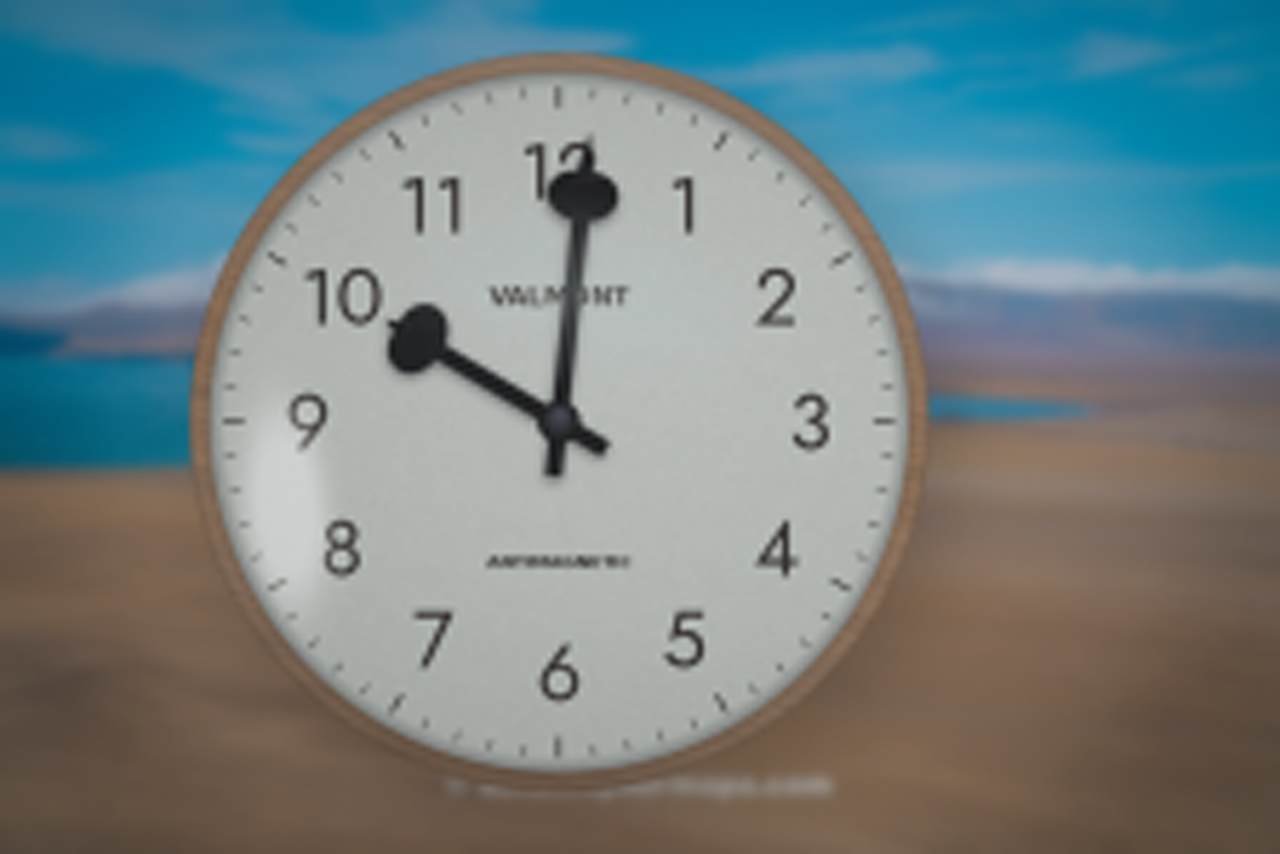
10:01
